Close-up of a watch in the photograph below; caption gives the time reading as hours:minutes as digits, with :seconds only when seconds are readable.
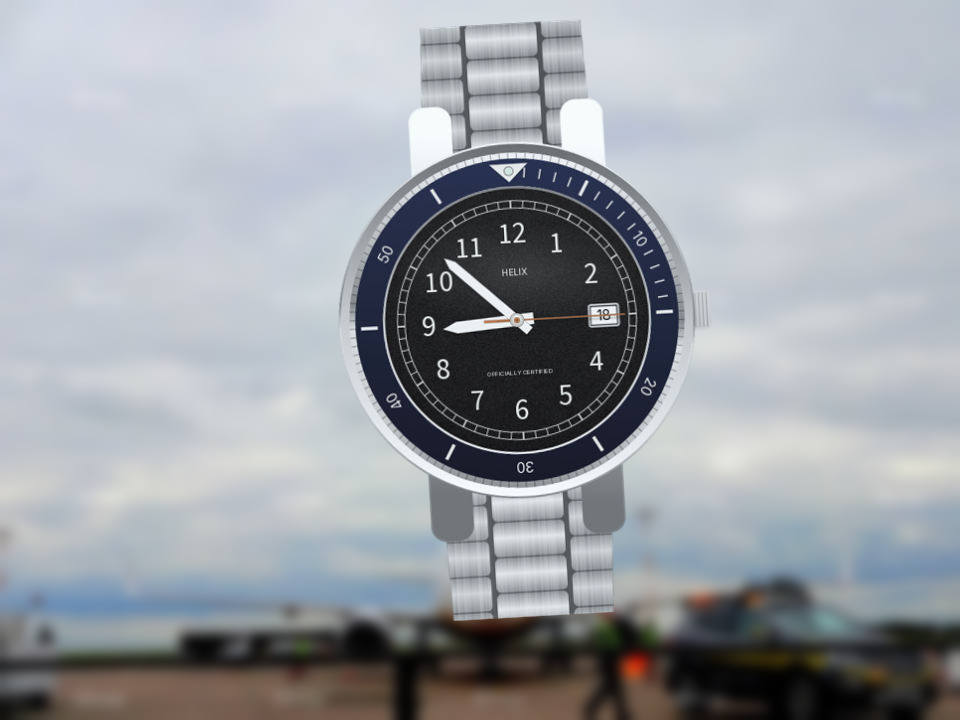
8:52:15
